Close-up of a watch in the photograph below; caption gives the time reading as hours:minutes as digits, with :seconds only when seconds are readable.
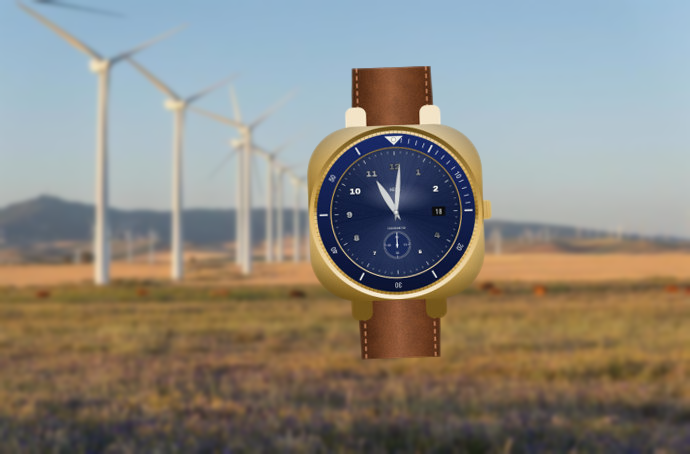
11:01
